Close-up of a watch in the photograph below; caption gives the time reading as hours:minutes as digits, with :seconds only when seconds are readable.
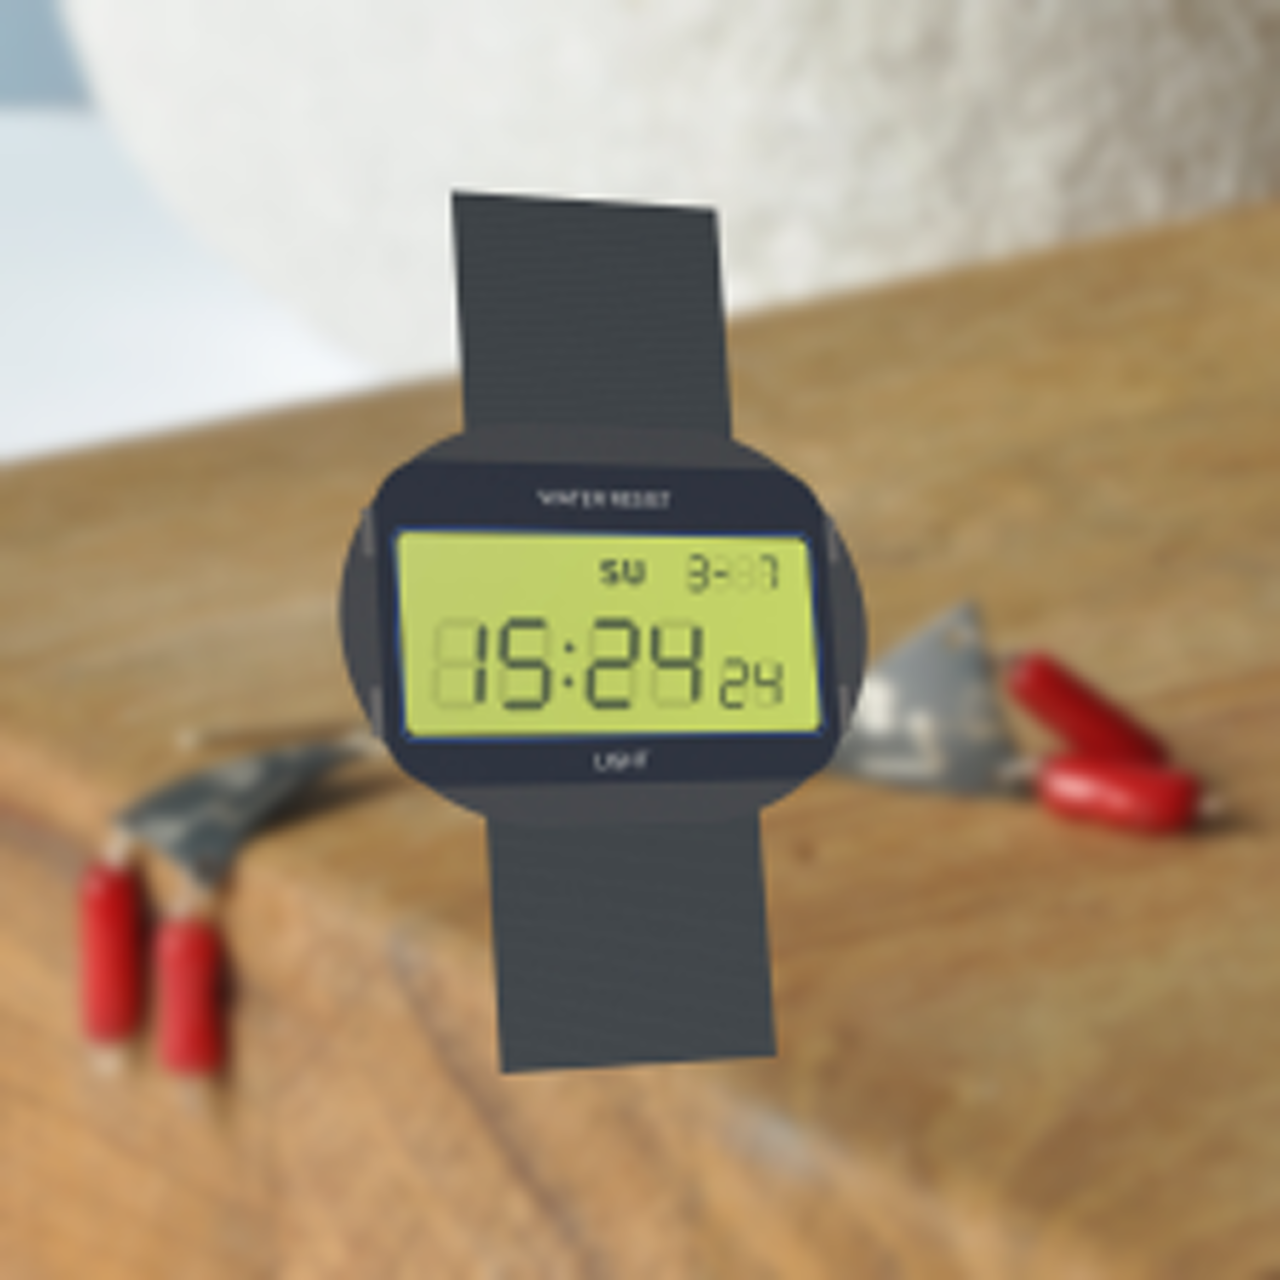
15:24:24
